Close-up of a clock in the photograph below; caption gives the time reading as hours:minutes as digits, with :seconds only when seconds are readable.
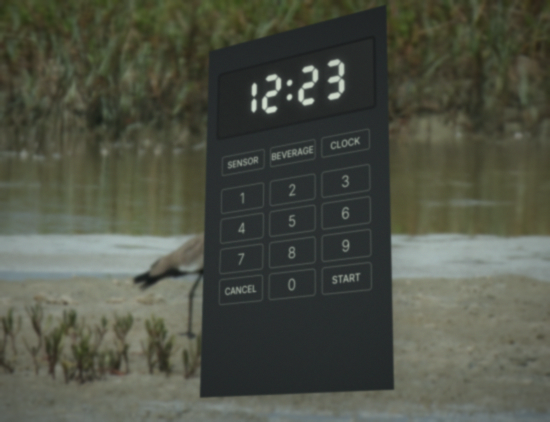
12:23
